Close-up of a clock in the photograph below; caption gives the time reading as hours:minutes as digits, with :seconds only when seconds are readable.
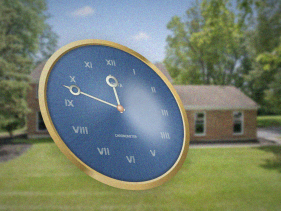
11:48
